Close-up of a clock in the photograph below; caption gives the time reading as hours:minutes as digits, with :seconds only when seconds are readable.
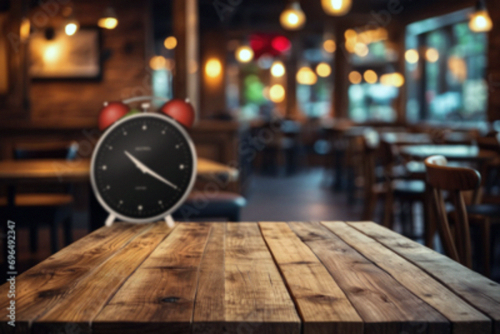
10:20
